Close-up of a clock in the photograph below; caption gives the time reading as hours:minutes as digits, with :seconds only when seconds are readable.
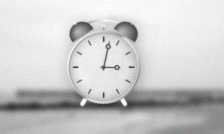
3:02
